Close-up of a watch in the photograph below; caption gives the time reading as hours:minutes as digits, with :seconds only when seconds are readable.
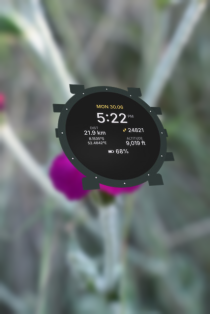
5:22
